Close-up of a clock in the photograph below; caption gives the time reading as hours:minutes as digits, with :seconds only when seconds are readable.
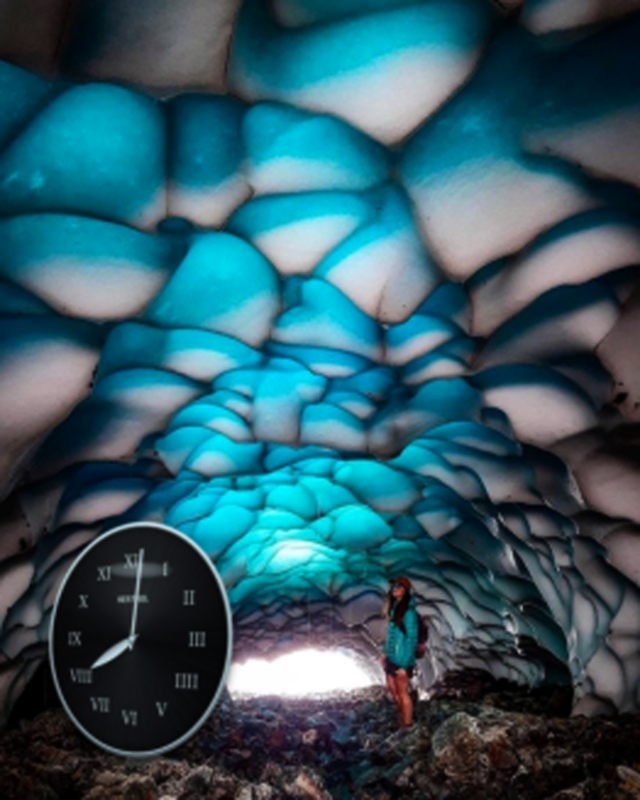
8:01
